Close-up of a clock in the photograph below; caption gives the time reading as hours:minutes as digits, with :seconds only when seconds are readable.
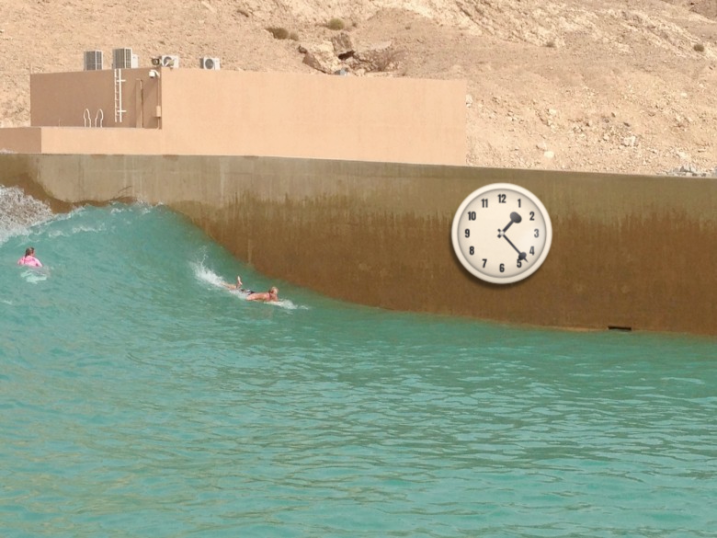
1:23
